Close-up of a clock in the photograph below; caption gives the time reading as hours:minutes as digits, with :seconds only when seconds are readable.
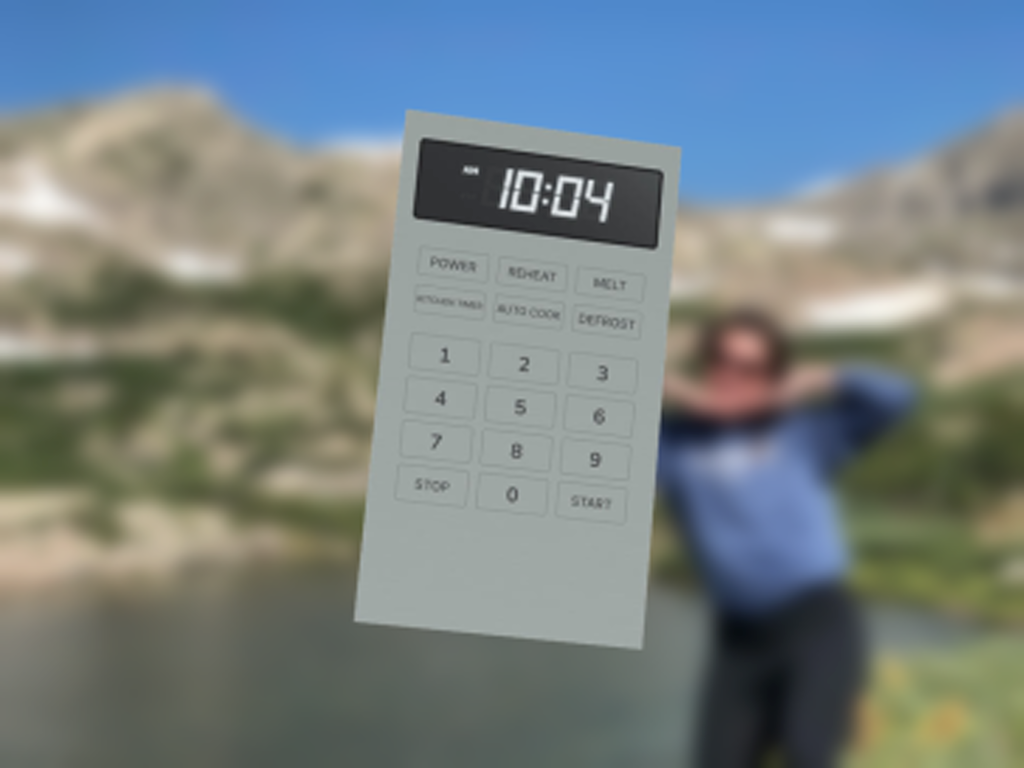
10:04
